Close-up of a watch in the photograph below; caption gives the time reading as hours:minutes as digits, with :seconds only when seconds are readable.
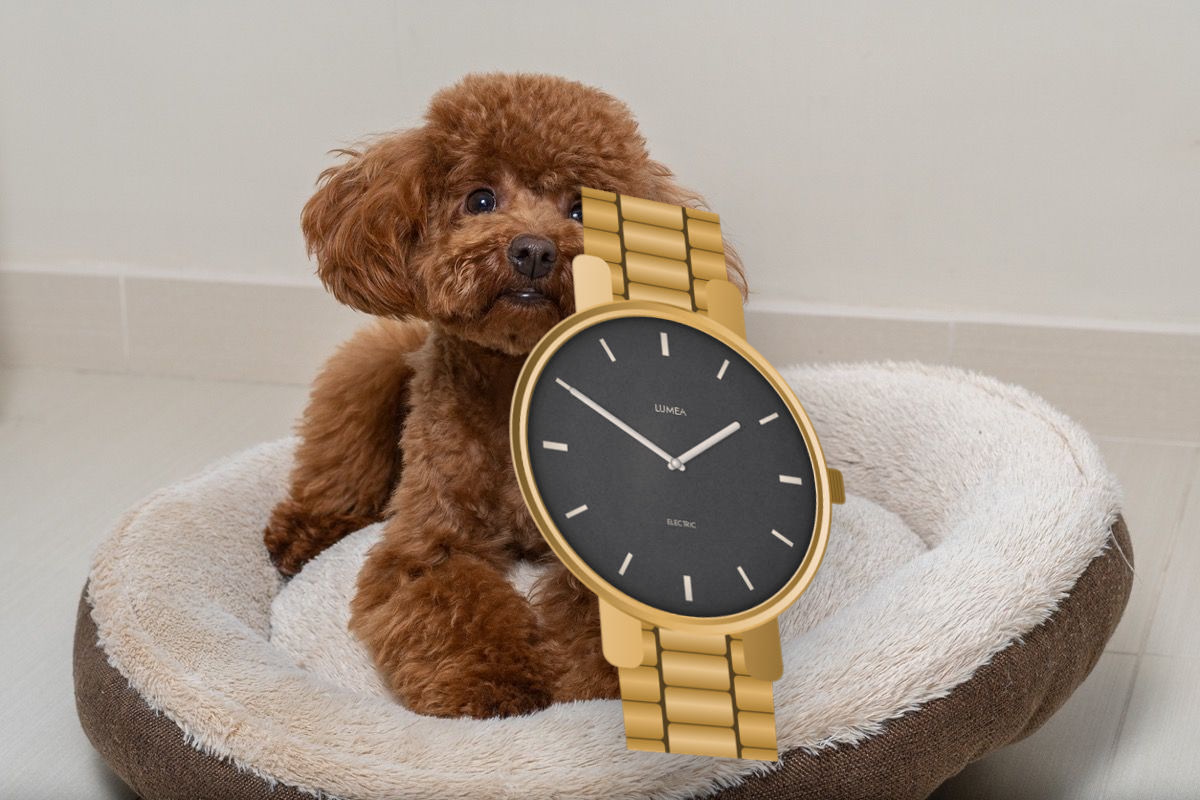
1:50
